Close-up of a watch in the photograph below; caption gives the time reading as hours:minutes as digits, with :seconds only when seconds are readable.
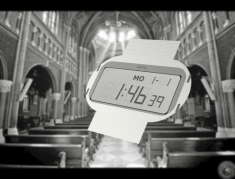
1:46:39
